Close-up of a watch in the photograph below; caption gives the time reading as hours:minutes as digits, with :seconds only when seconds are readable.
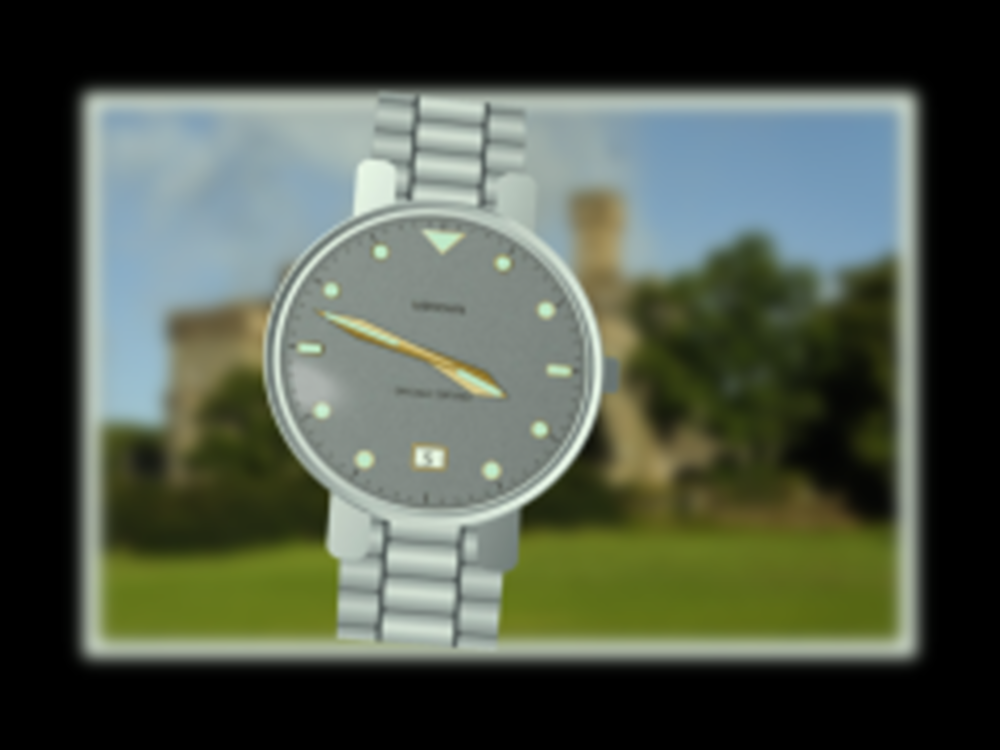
3:48
